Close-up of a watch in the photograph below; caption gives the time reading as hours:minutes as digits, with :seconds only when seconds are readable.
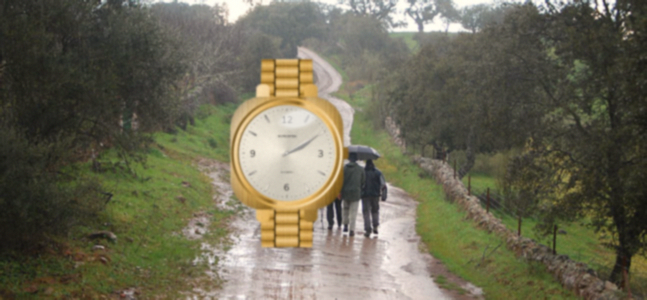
2:10
